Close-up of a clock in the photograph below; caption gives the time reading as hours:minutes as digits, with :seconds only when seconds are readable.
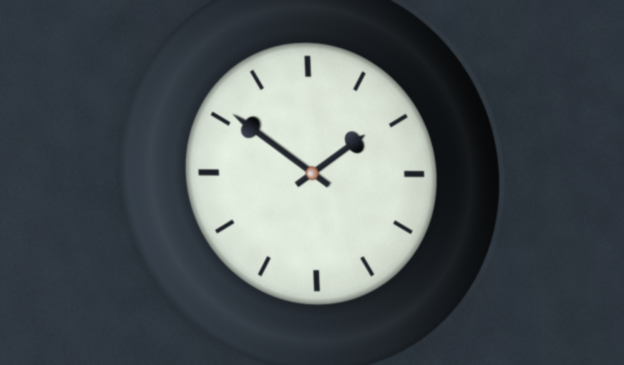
1:51
